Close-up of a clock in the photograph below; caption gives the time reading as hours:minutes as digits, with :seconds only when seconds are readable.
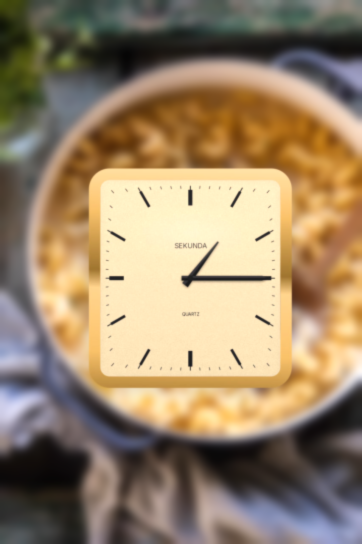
1:15
